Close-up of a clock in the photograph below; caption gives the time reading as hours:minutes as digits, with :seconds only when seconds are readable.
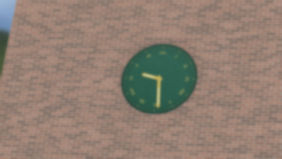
9:29
